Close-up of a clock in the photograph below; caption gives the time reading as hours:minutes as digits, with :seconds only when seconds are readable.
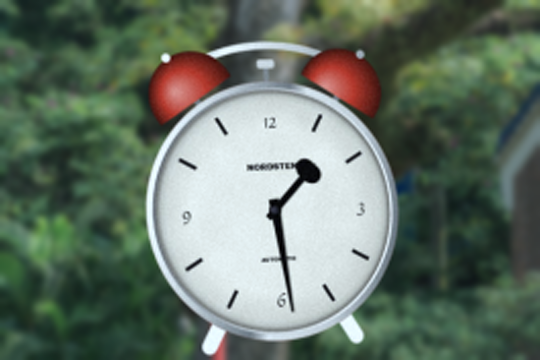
1:29
